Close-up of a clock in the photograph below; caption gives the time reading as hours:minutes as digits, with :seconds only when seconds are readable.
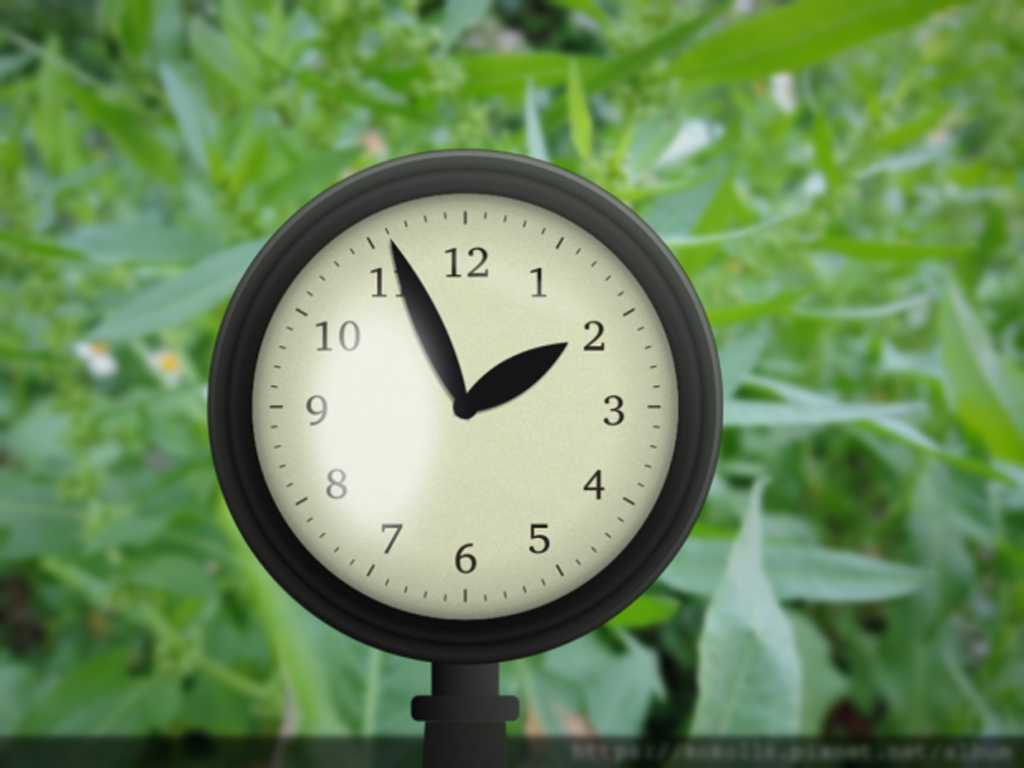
1:56
